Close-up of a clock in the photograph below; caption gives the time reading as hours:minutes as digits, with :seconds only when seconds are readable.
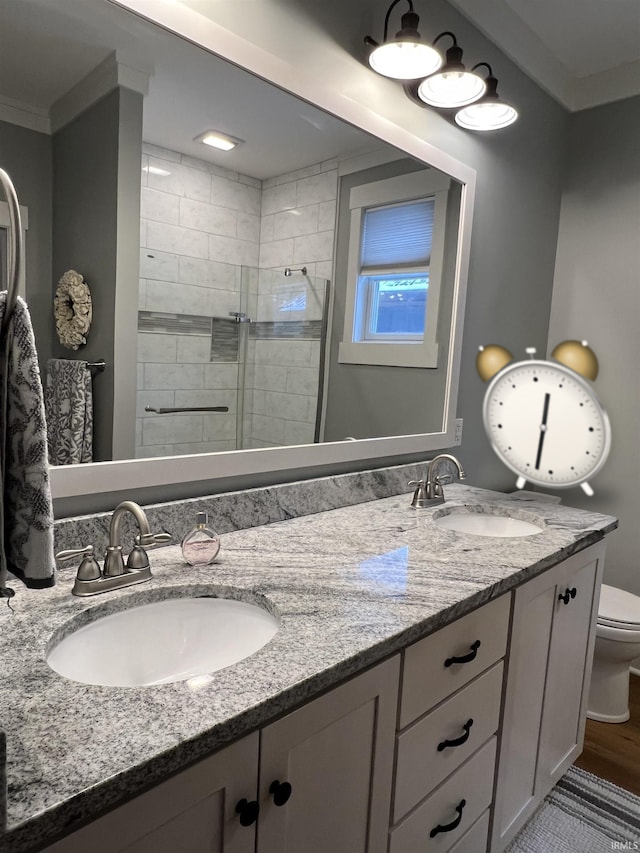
12:33
